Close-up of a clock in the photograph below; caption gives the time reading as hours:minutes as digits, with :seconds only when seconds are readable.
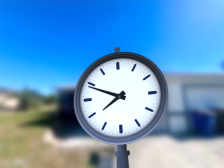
7:49
